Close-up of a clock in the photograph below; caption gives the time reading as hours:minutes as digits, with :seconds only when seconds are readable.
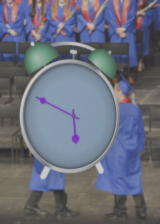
5:49
